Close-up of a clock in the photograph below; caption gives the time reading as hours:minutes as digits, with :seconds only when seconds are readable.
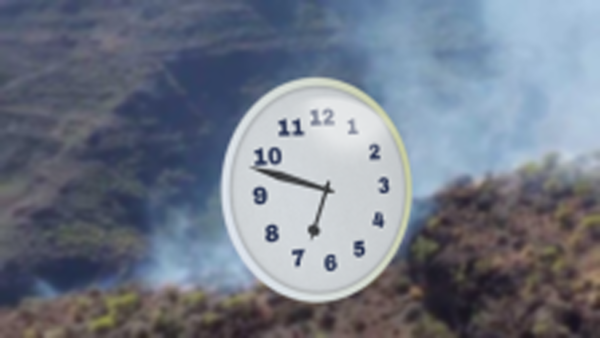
6:48
